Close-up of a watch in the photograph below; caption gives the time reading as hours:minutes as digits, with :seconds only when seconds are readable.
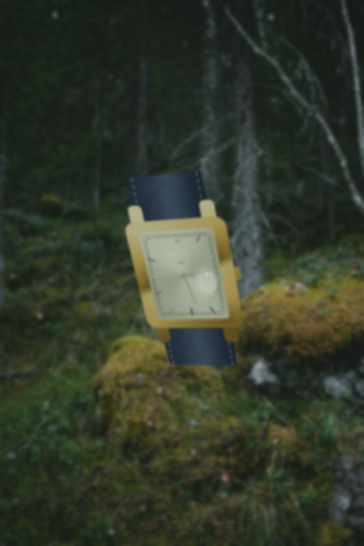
2:28
